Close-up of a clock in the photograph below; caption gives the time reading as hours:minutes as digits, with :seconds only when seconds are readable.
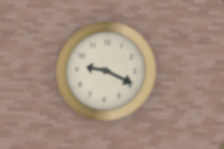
9:19
